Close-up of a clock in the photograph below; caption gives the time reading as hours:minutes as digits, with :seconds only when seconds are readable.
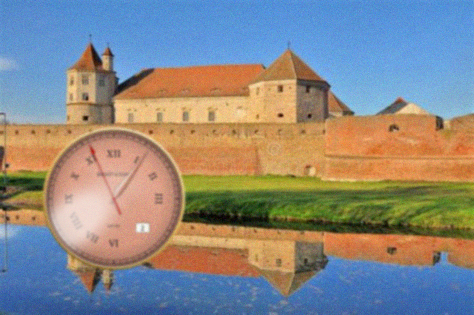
1:05:56
